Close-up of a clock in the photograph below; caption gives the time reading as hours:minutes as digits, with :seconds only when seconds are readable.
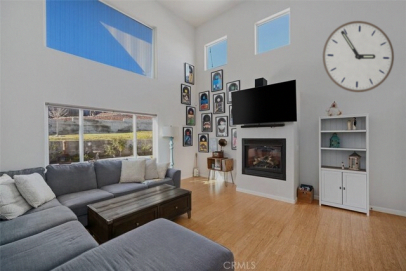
2:54
